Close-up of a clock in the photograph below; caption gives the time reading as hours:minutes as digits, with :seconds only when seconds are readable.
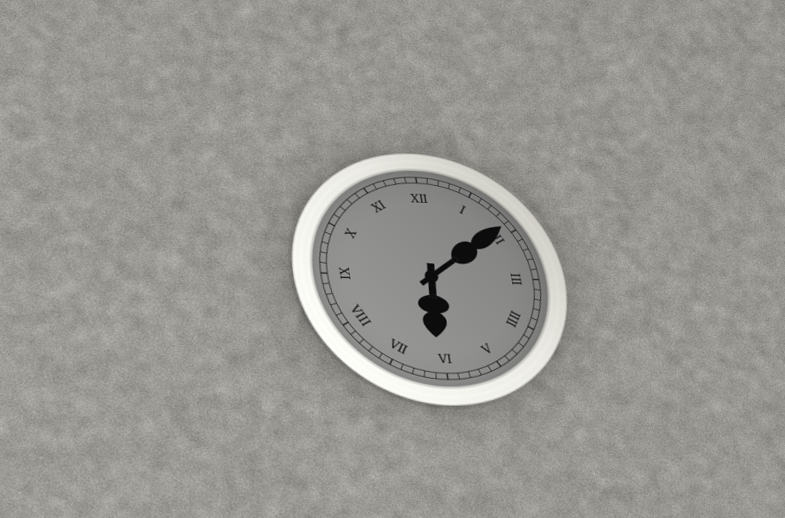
6:09
